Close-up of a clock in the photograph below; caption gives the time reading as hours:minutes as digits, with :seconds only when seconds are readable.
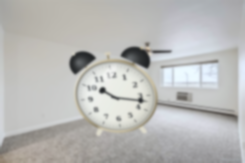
10:17
